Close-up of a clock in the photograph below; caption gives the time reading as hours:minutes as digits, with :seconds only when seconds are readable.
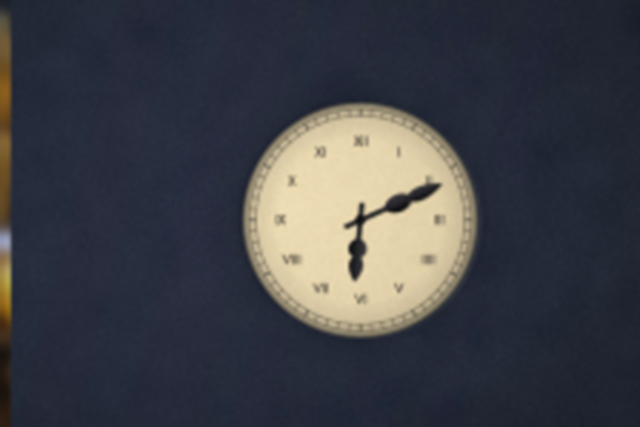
6:11
